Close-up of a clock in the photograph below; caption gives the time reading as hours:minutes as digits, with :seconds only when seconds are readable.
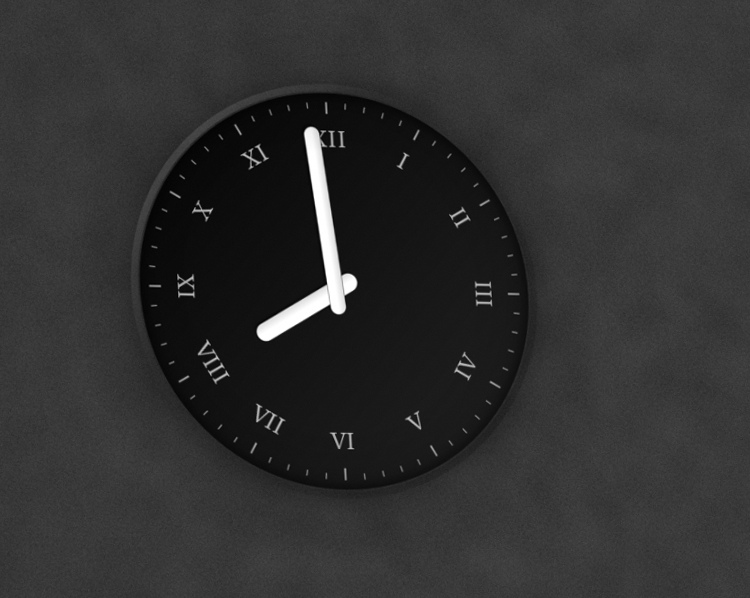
7:59
